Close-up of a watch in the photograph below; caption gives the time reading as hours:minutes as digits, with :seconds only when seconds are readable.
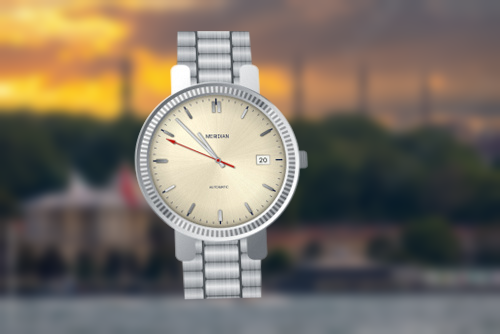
10:52:49
